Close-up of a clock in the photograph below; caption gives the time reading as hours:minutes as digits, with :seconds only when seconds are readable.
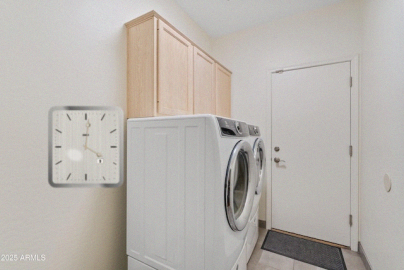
4:01
